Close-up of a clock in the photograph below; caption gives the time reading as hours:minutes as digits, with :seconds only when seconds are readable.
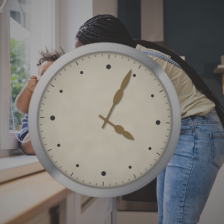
4:04
